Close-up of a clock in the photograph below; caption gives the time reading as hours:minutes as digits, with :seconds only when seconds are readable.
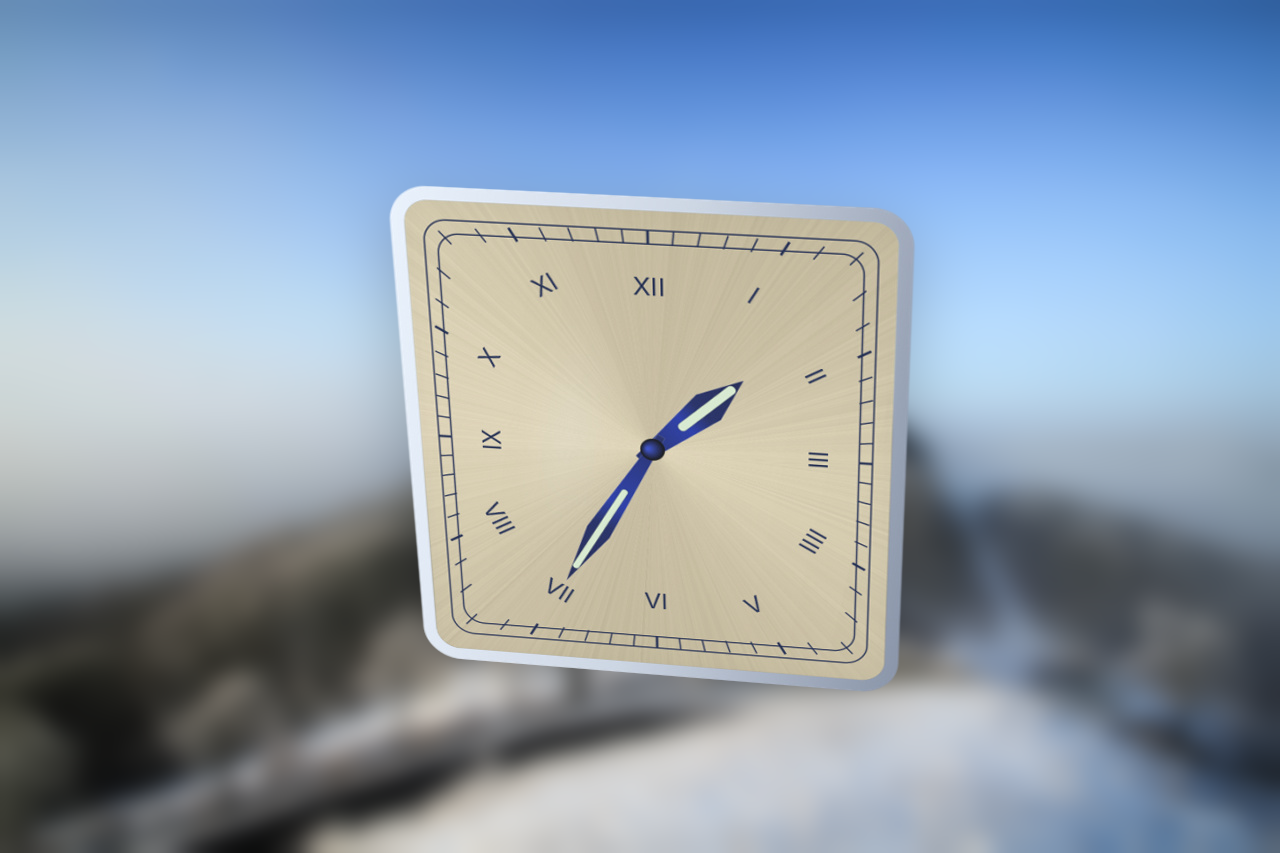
1:35
